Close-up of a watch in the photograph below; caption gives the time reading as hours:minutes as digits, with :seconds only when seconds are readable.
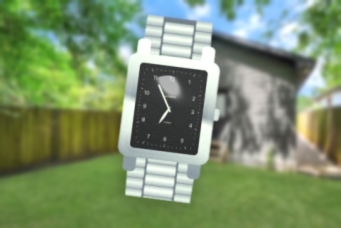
6:55
